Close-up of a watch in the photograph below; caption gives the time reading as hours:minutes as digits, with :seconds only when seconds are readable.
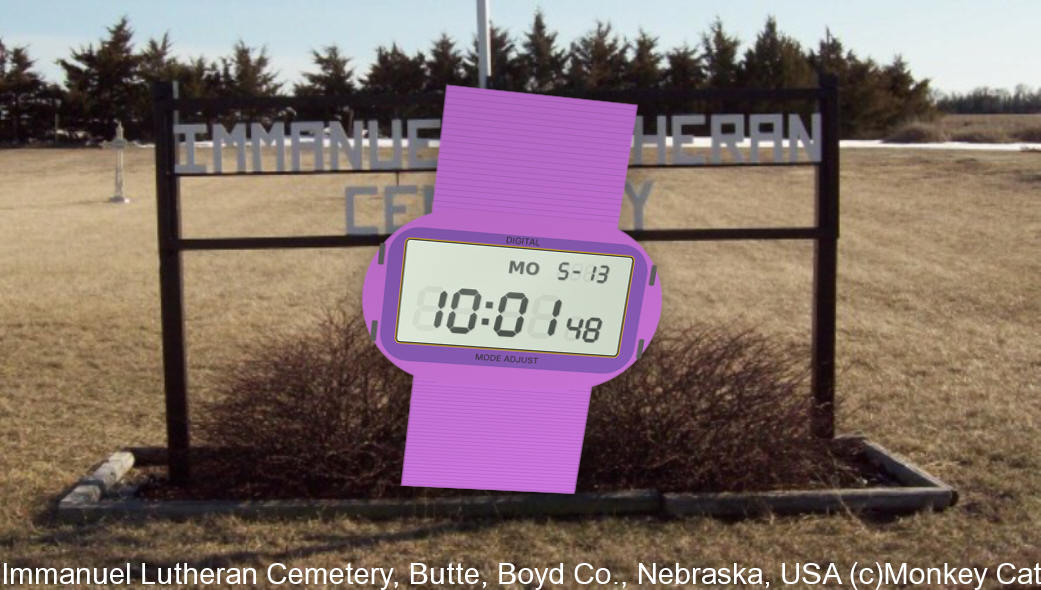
10:01:48
